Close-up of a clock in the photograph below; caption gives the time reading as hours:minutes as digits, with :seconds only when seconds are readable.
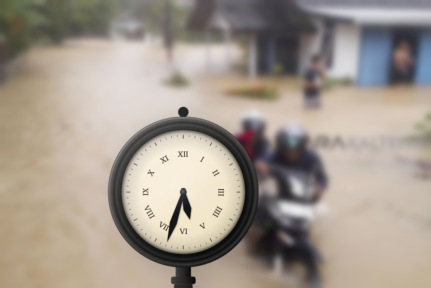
5:33
